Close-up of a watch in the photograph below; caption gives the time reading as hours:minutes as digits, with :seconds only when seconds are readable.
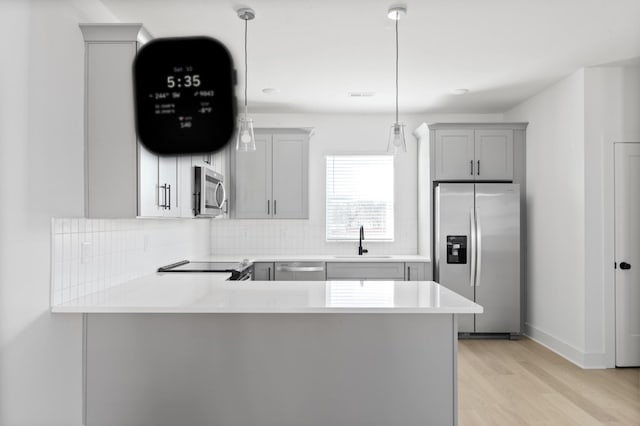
5:35
